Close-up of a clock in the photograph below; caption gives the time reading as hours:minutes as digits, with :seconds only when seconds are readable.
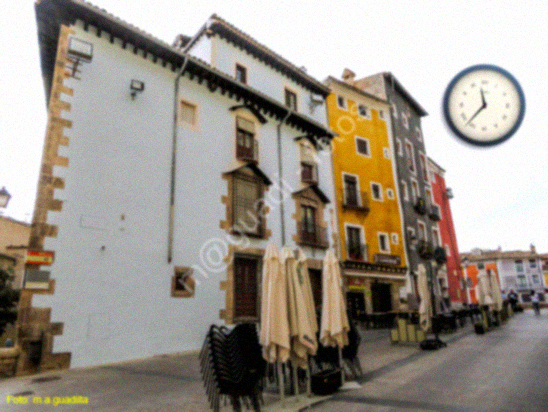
11:37
